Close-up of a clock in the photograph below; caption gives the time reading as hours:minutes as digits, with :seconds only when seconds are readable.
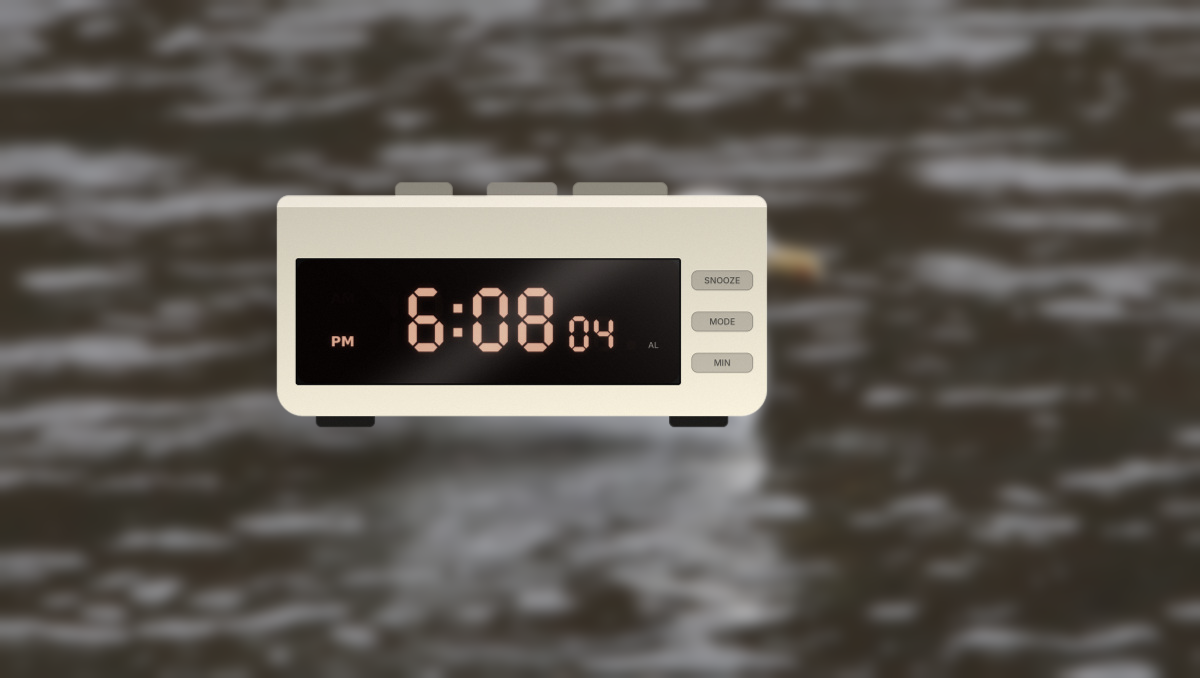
6:08:04
